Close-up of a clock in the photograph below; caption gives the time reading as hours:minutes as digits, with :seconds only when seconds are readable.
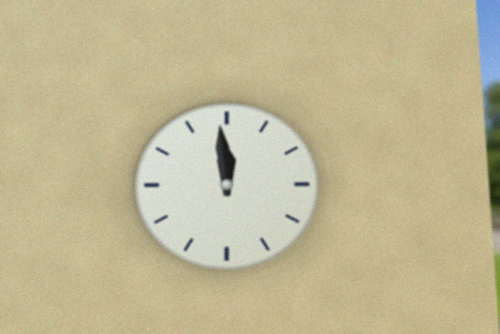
11:59
